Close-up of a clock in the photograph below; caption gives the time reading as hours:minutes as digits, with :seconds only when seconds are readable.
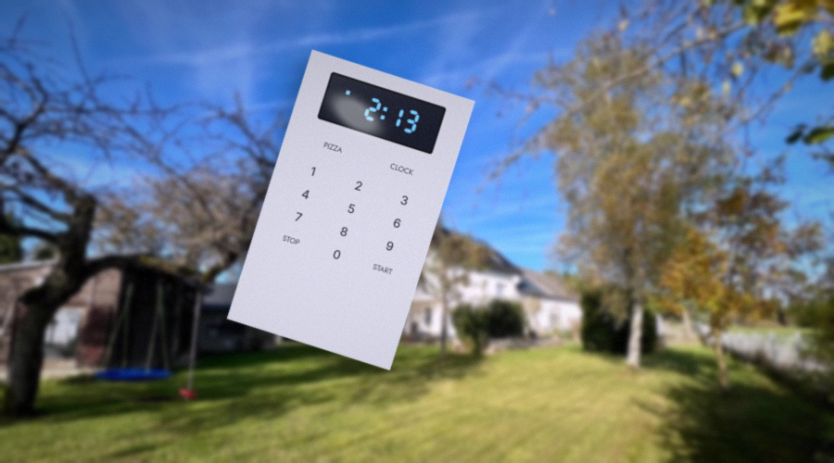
2:13
